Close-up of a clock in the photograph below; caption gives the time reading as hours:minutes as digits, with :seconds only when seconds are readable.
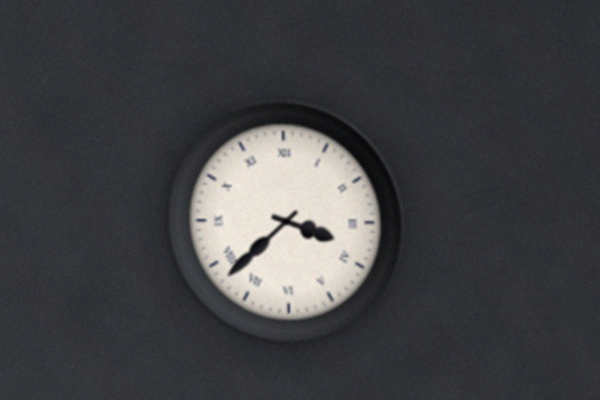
3:38
